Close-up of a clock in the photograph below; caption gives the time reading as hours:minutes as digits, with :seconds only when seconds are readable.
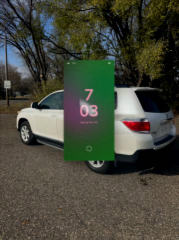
7:03
